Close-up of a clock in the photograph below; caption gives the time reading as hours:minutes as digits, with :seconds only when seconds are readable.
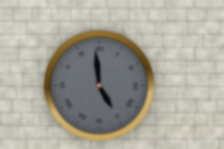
4:59
